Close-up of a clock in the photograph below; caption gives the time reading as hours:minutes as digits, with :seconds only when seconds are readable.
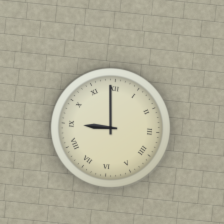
8:59
